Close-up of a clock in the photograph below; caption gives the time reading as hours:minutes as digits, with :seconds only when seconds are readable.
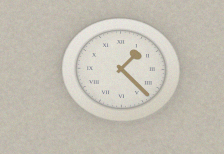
1:23
